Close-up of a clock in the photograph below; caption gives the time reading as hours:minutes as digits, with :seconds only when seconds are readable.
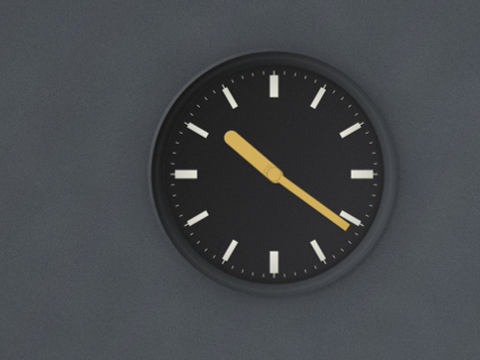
10:21
